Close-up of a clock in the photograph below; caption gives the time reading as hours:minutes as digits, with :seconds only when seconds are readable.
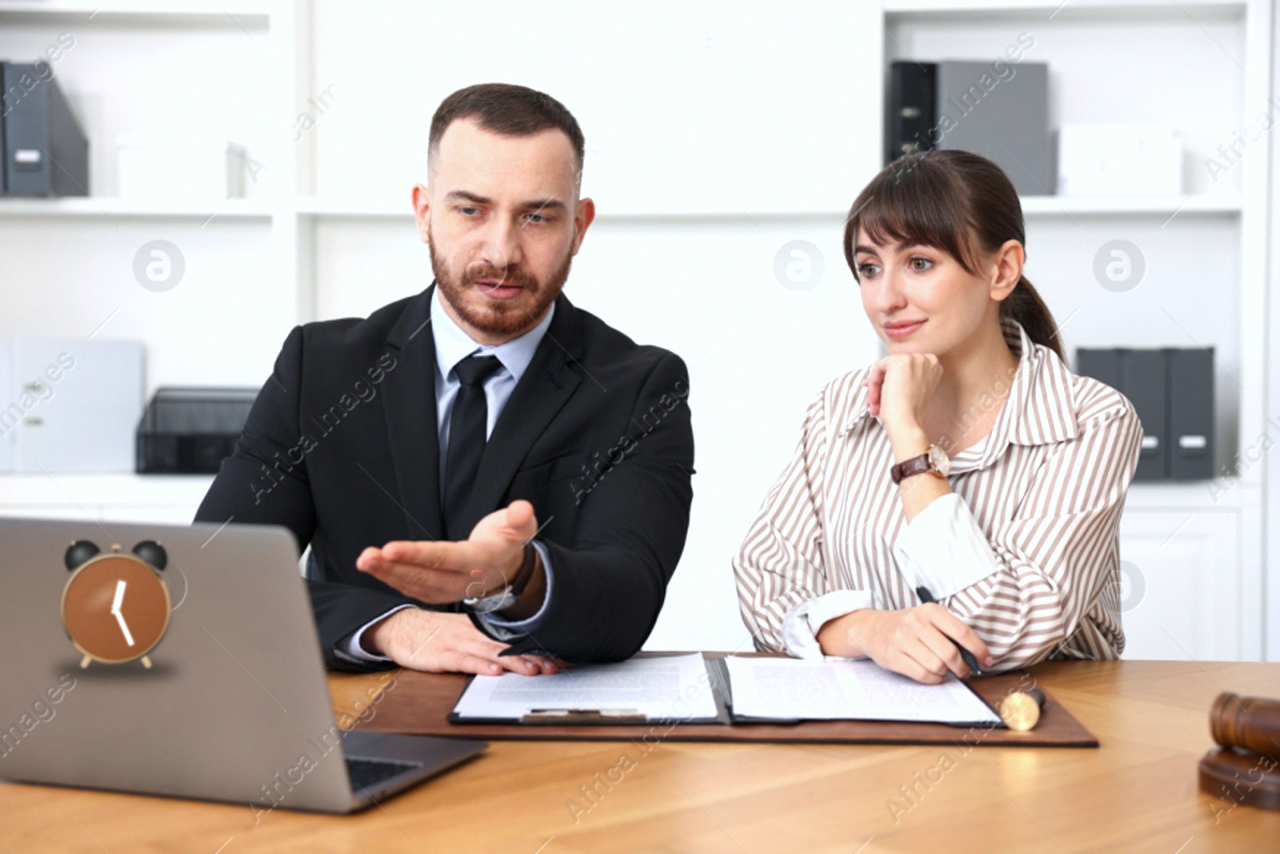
12:26
